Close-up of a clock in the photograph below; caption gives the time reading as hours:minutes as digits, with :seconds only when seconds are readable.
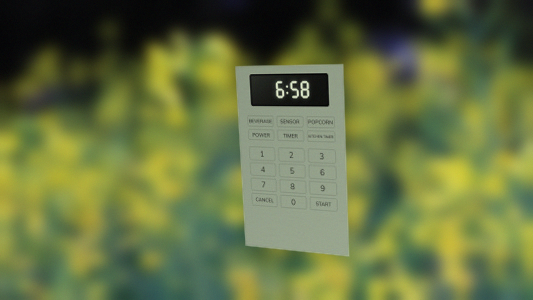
6:58
